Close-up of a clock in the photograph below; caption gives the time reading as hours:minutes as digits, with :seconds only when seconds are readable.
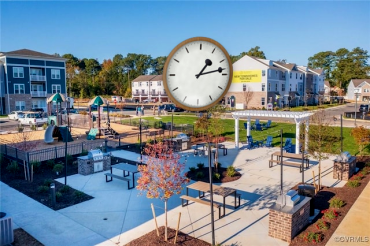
1:13
